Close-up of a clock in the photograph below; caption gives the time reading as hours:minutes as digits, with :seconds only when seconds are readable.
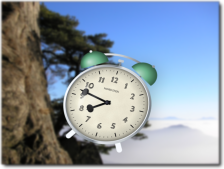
7:47
